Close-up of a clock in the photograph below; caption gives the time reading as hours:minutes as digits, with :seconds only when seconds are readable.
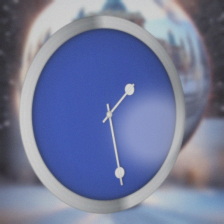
1:28
